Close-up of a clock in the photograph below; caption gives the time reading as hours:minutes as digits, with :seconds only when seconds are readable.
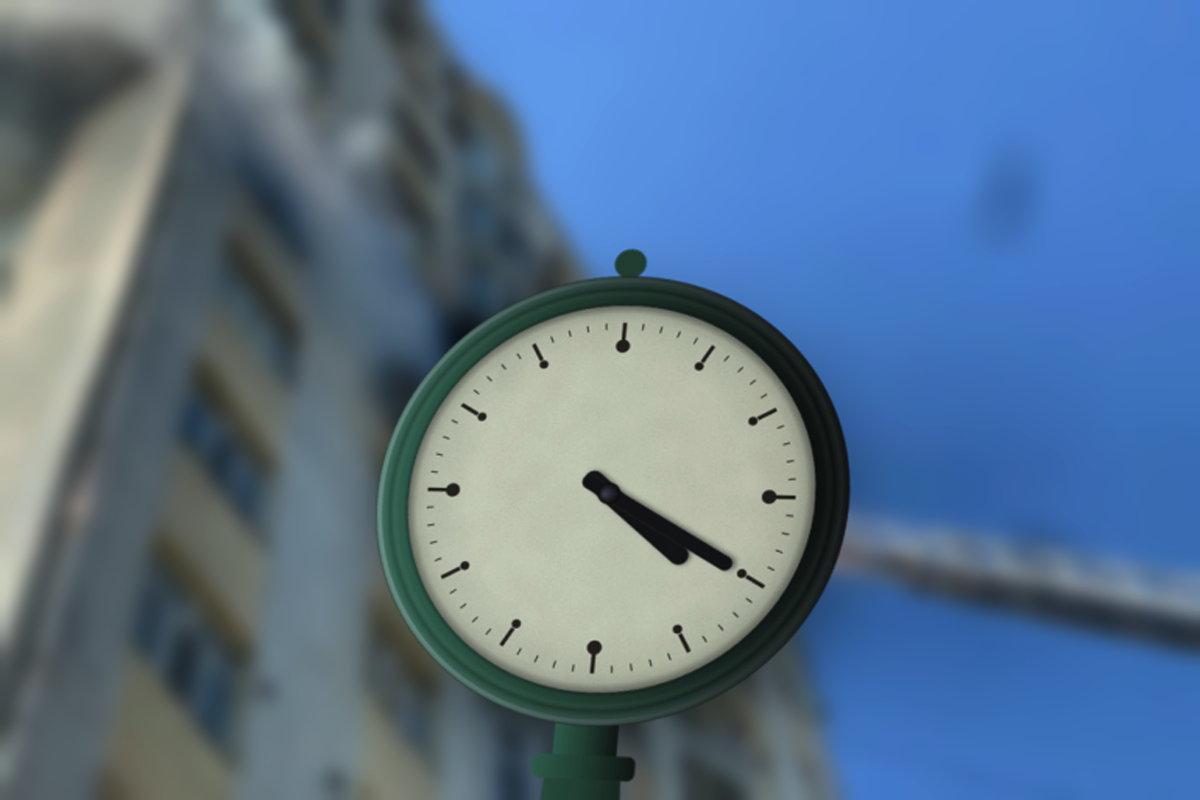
4:20
